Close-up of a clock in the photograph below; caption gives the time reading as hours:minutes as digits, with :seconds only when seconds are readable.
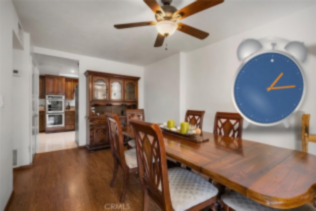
1:14
